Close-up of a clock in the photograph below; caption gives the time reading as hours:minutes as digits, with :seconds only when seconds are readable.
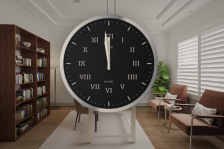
11:59
